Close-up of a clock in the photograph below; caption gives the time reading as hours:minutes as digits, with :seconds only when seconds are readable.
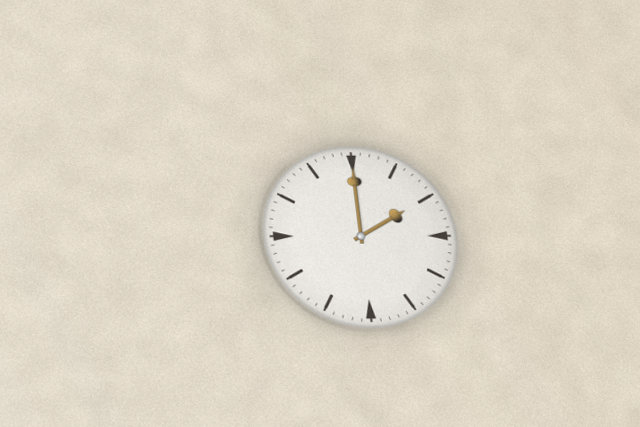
2:00
